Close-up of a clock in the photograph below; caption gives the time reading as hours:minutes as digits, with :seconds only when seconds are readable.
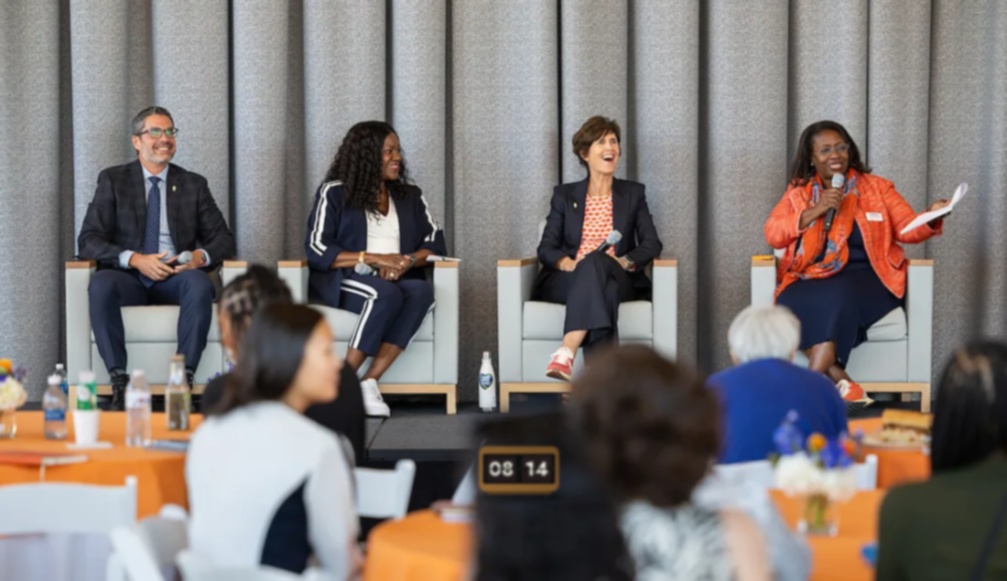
8:14
